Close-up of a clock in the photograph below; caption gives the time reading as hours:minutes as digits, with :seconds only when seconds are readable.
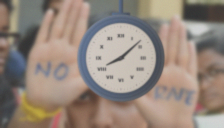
8:08
